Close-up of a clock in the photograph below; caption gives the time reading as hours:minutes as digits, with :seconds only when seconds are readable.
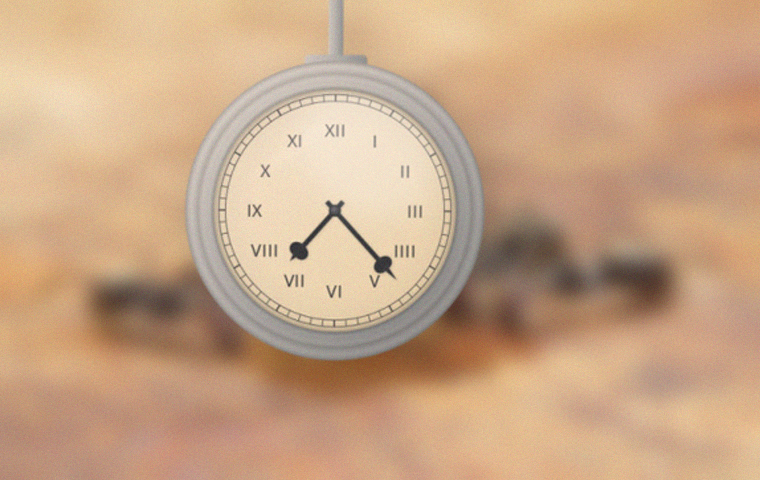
7:23
